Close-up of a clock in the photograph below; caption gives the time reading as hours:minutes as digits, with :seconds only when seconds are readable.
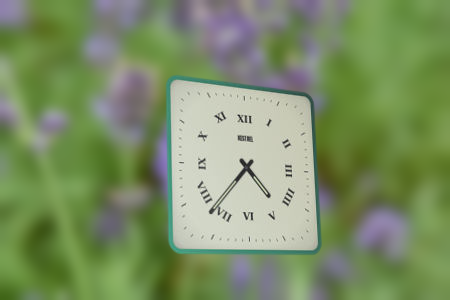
4:37
